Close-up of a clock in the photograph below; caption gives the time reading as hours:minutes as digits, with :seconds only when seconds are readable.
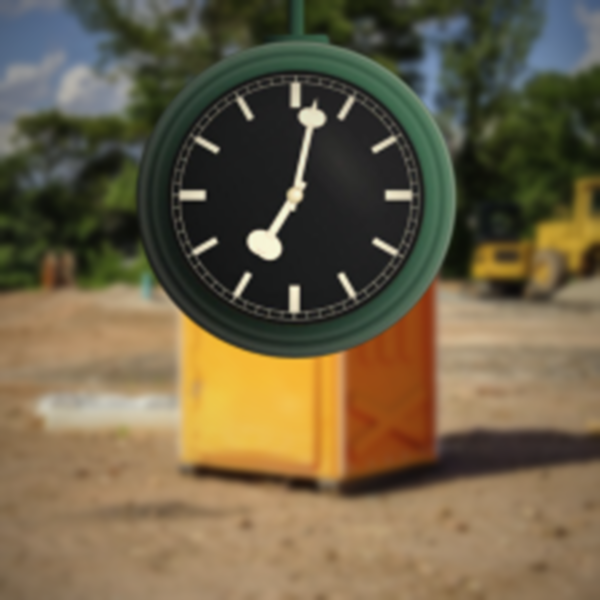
7:02
